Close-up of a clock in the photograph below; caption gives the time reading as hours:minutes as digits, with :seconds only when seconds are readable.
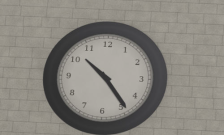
10:24
